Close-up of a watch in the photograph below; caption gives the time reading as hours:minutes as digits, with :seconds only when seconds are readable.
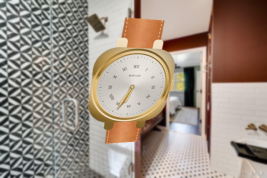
6:34
